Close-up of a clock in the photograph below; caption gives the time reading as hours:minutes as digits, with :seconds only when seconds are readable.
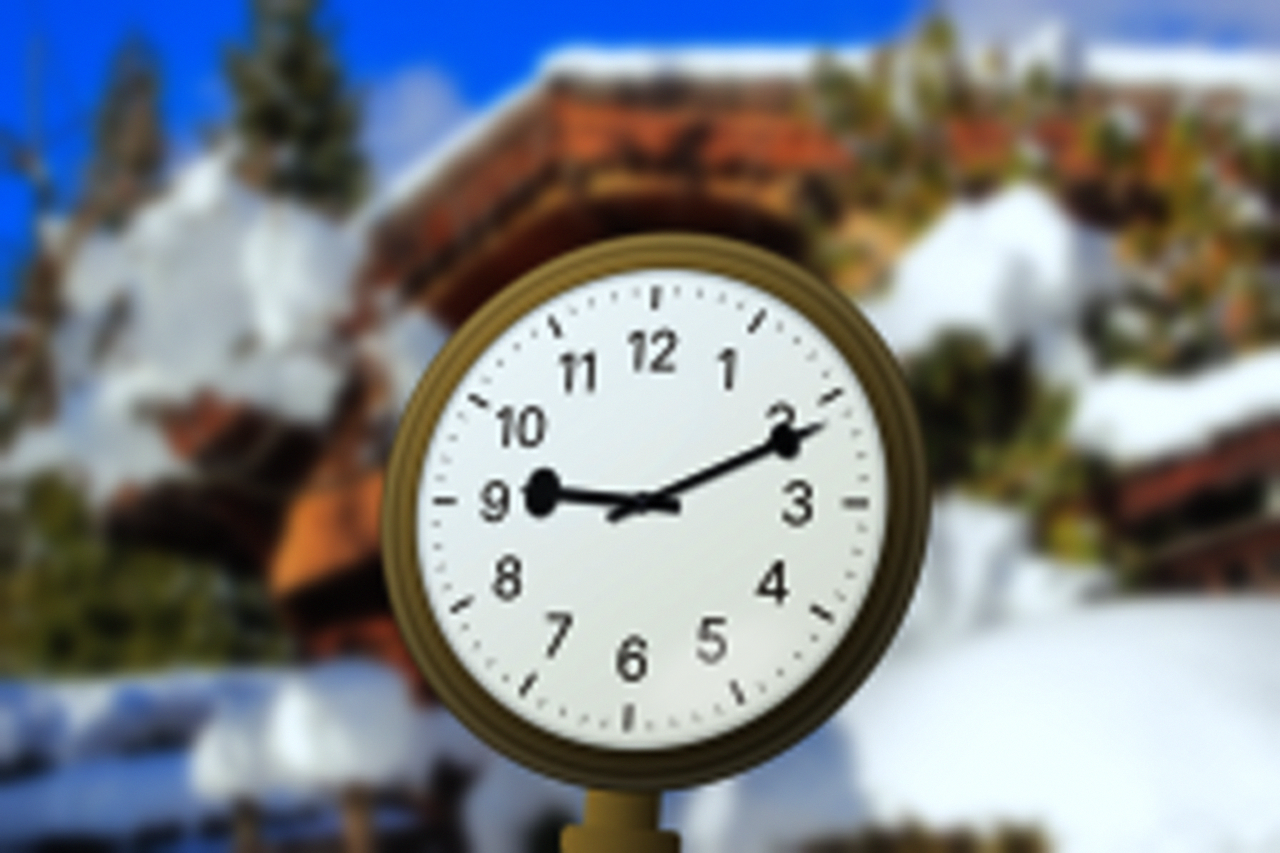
9:11
